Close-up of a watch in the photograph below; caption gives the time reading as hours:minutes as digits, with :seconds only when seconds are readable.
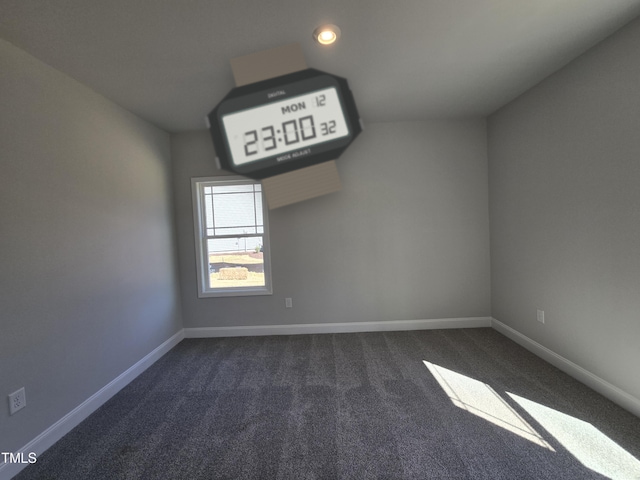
23:00:32
